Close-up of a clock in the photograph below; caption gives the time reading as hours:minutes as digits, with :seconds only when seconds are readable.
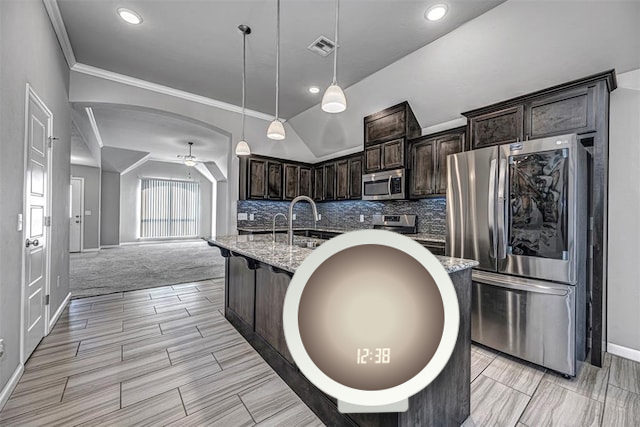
12:38
